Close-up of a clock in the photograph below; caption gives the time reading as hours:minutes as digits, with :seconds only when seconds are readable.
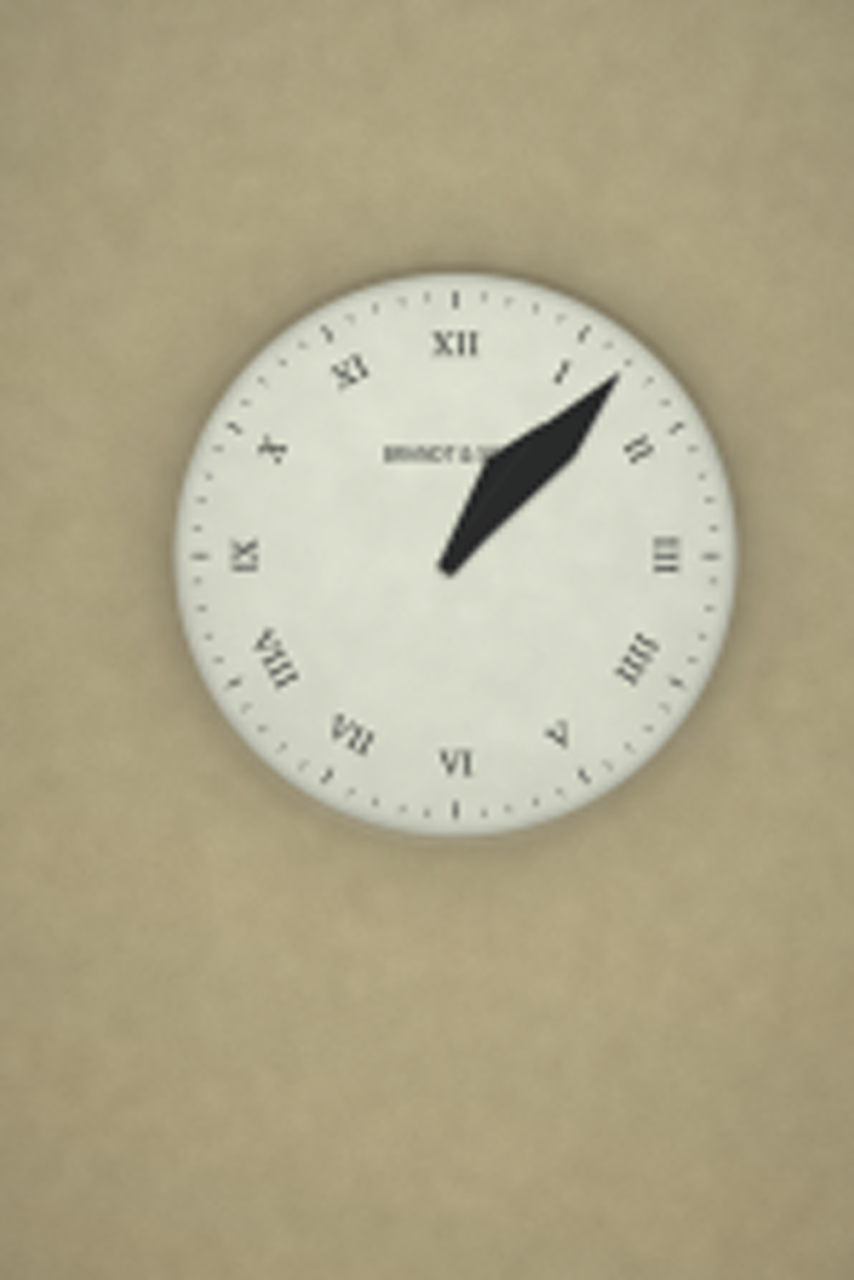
1:07
